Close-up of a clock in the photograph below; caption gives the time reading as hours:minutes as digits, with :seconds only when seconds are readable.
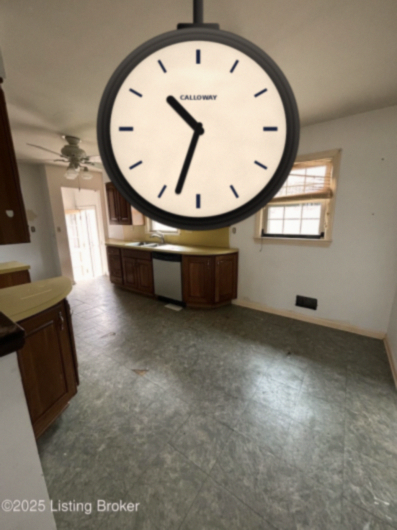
10:33
